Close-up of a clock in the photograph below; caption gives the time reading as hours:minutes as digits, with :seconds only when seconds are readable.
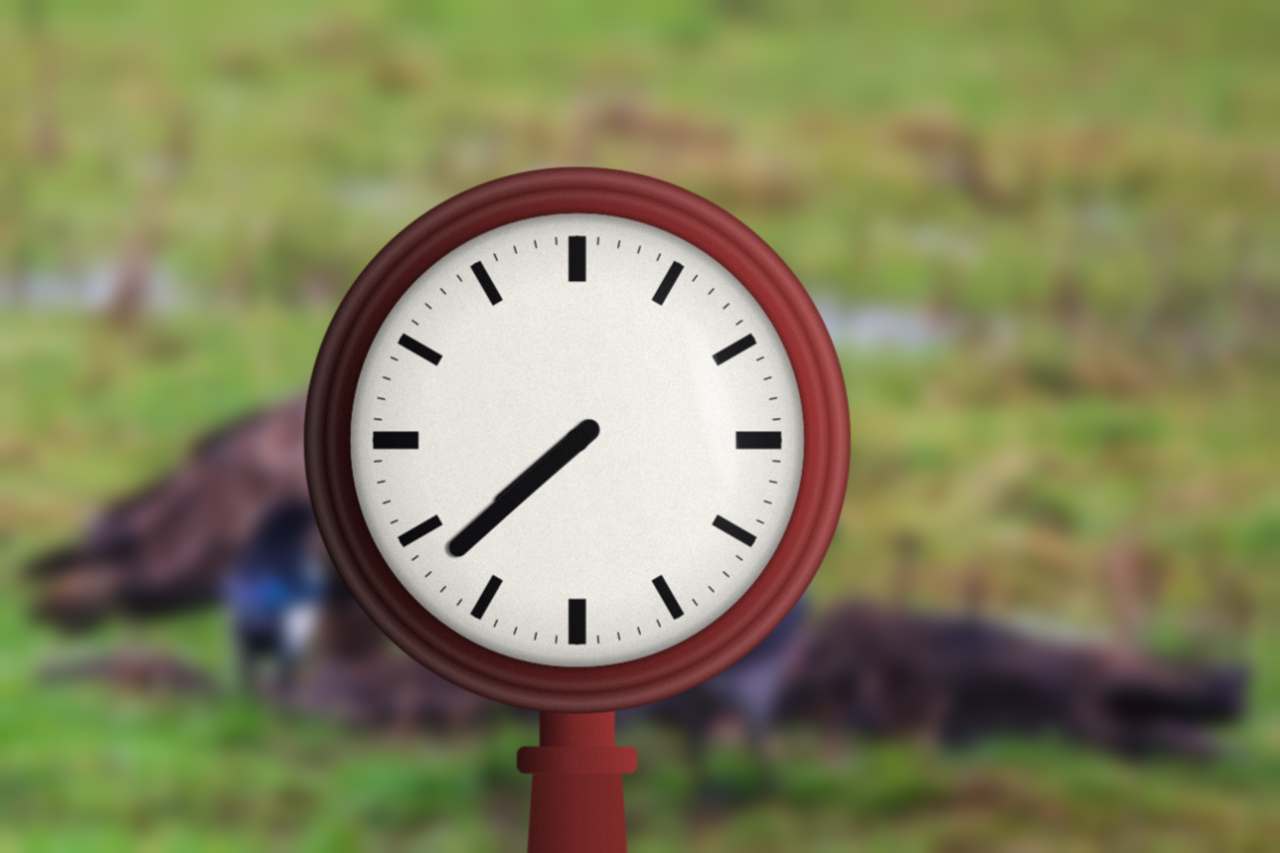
7:38
